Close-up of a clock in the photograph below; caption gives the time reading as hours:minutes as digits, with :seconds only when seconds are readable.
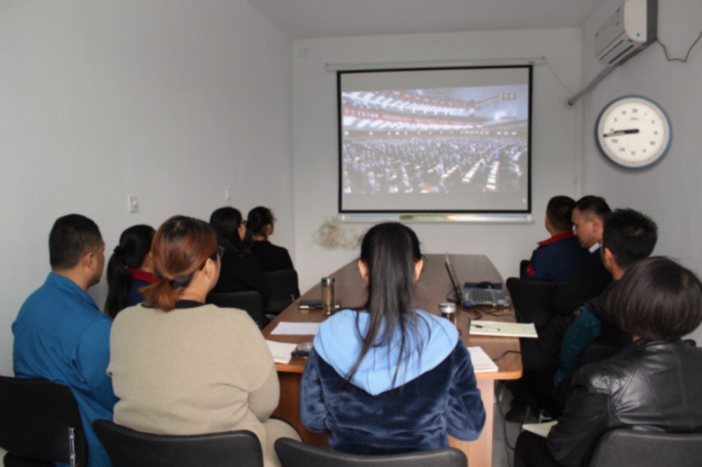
8:43
